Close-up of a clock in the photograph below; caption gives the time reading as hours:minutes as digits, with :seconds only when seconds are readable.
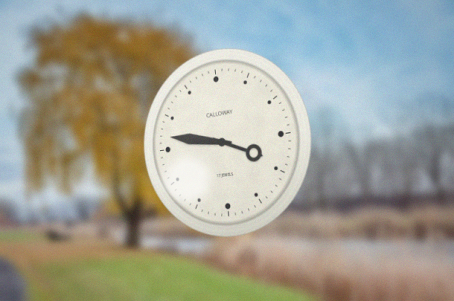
3:47
